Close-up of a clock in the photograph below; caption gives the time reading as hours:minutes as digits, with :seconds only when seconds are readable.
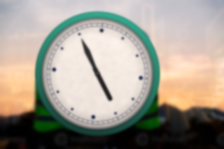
4:55
